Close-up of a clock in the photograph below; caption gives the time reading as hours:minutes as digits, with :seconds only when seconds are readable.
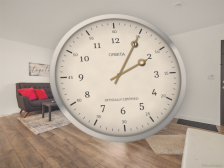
2:05
